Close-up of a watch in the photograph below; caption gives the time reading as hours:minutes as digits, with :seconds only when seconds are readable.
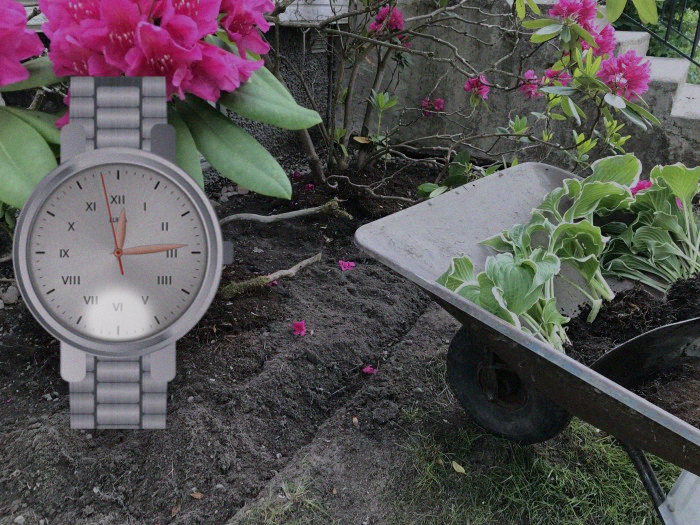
12:13:58
